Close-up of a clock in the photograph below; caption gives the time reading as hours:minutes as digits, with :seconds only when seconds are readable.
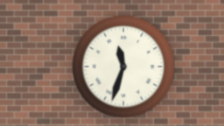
11:33
